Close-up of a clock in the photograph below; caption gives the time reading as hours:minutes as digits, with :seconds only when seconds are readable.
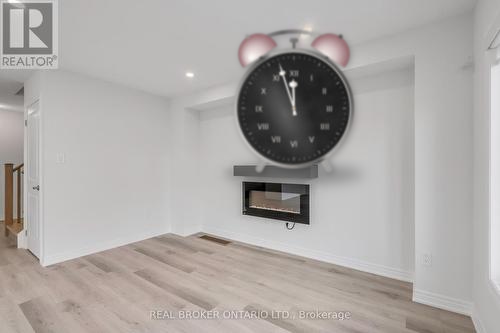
11:57
